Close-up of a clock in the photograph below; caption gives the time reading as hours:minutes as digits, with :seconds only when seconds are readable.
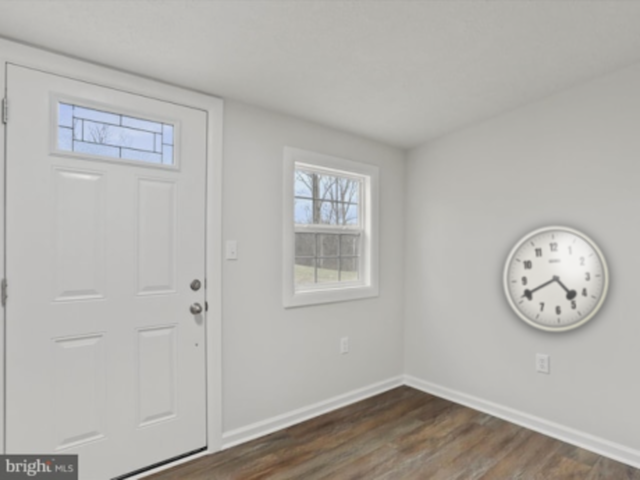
4:41
